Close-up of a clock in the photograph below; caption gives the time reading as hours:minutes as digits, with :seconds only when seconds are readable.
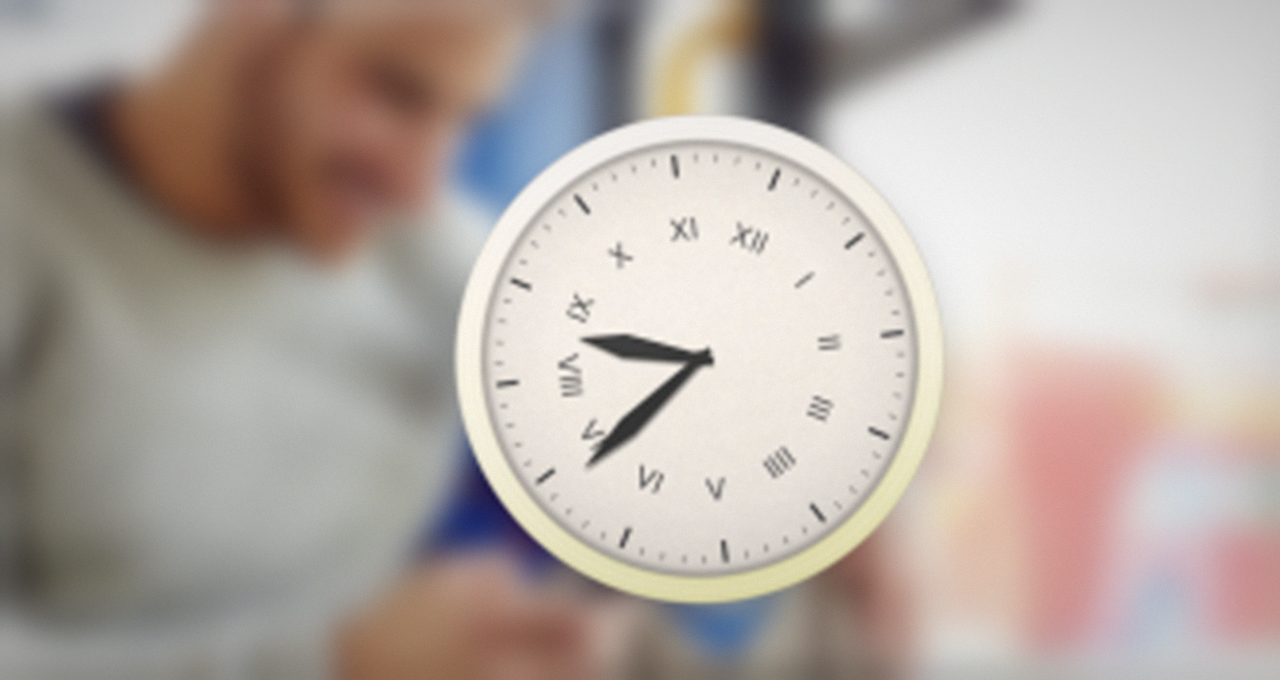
8:34
